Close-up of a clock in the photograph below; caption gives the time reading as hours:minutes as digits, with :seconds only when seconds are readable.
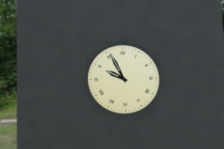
9:56
